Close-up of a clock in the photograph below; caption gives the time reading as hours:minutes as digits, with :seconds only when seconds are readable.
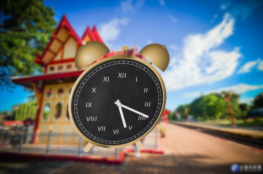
5:19
